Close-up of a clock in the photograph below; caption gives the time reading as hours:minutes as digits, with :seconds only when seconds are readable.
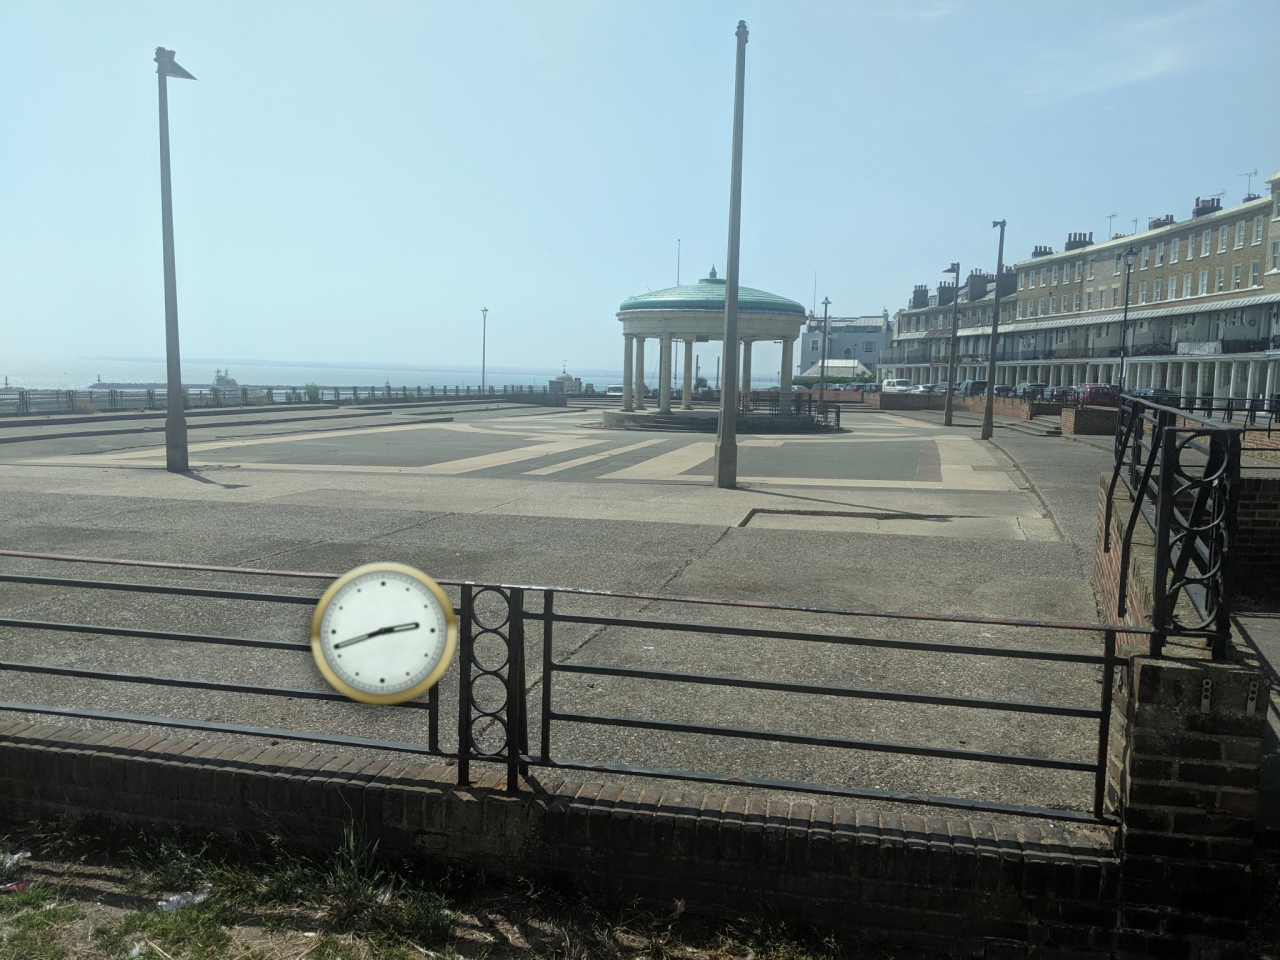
2:42
